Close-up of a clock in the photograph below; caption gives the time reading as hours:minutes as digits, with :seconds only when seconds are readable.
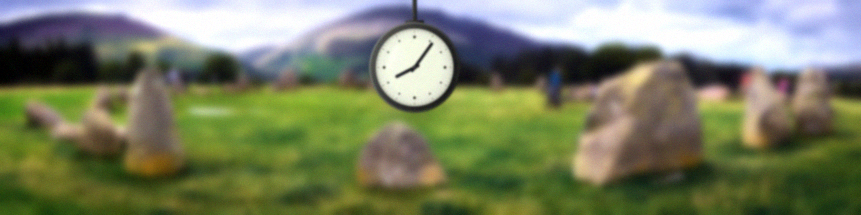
8:06
